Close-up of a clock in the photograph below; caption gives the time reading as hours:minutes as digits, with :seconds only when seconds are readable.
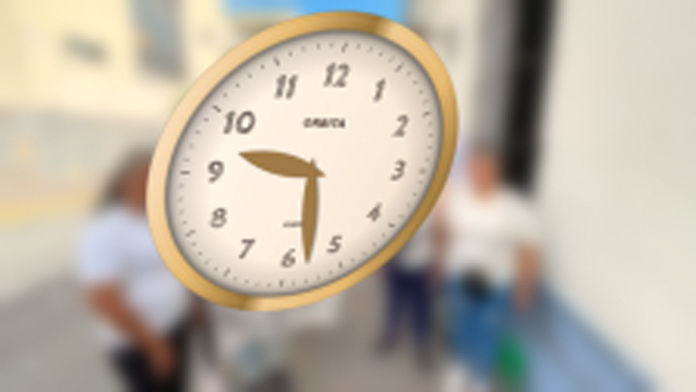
9:28
